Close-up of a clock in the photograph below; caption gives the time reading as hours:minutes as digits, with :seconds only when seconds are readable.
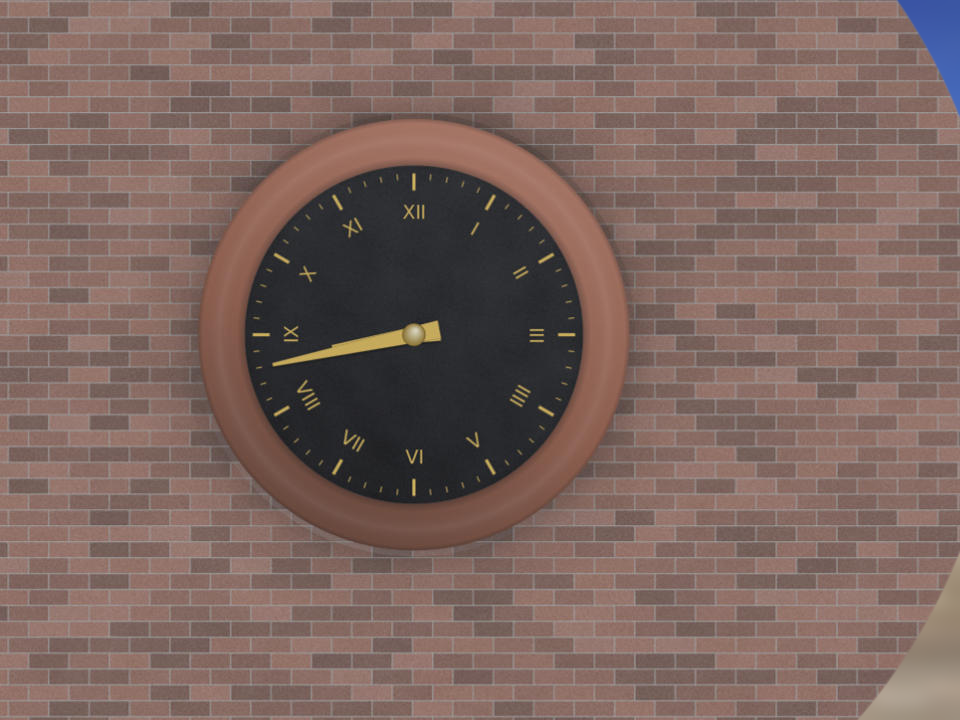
8:43
